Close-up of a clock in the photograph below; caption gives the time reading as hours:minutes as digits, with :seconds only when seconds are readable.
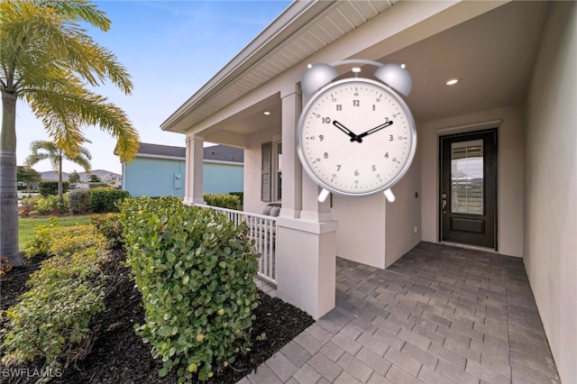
10:11
